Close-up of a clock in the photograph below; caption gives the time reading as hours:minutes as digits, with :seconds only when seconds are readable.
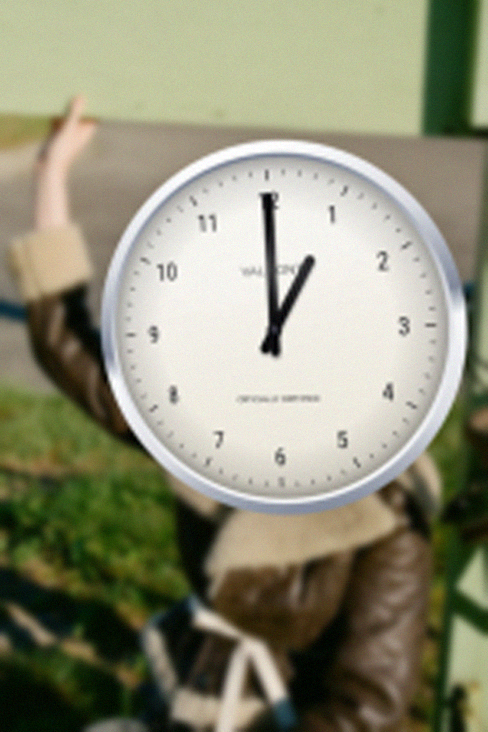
1:00
